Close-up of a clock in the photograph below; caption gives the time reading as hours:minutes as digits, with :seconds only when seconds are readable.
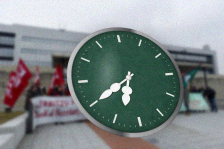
6:40
